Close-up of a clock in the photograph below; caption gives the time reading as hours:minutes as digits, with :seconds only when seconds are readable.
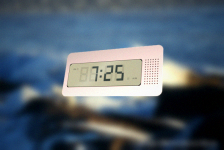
7:25
